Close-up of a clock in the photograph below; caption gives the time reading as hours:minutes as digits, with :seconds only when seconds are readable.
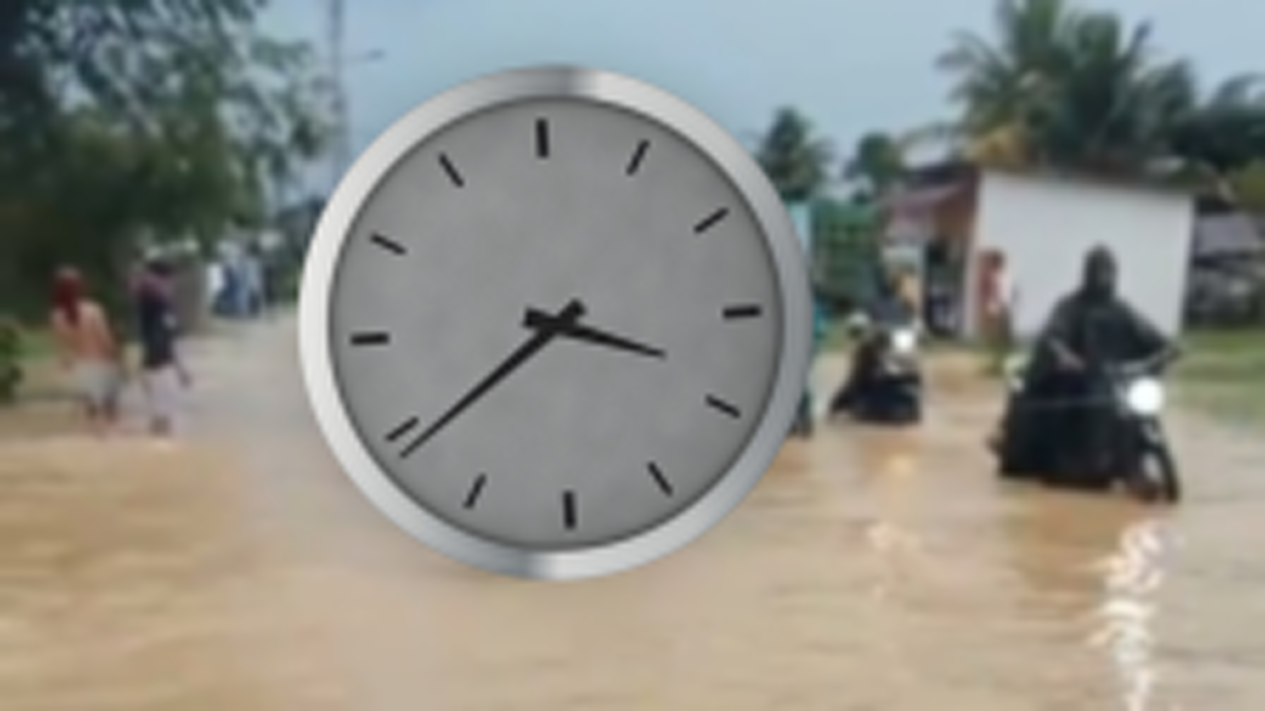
3:39
